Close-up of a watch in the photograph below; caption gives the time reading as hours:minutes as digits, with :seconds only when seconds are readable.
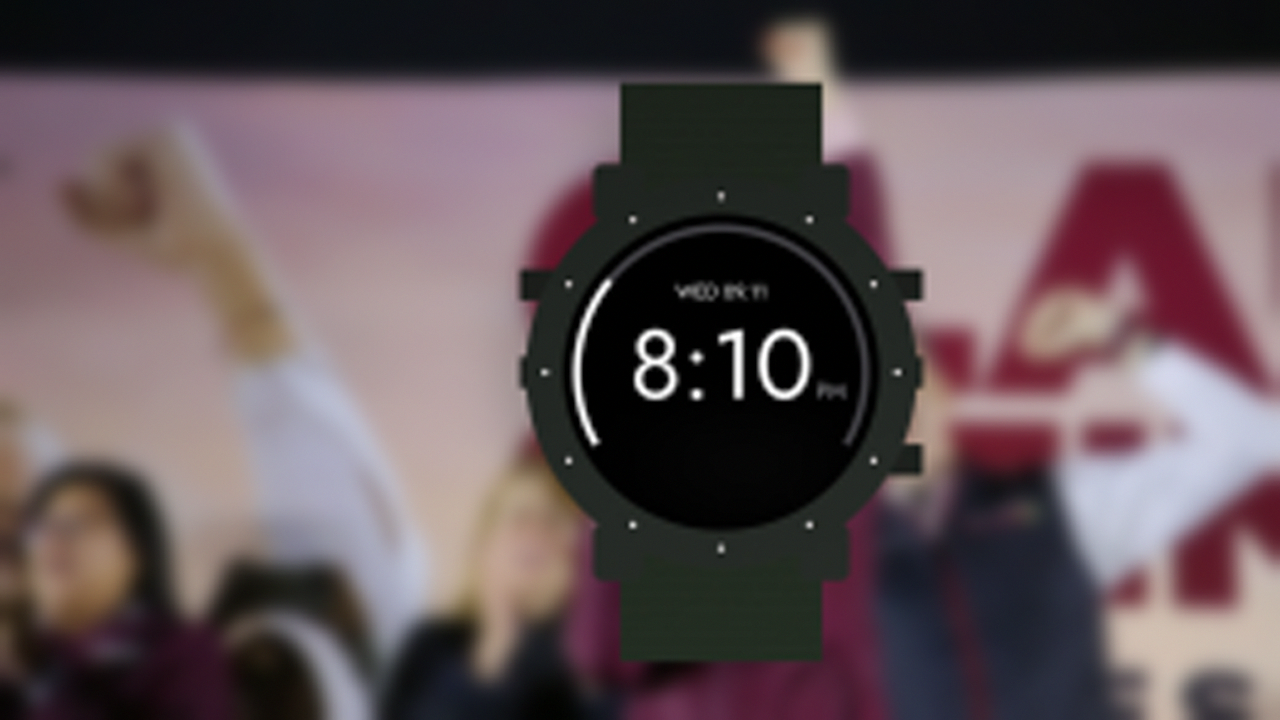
8:10
